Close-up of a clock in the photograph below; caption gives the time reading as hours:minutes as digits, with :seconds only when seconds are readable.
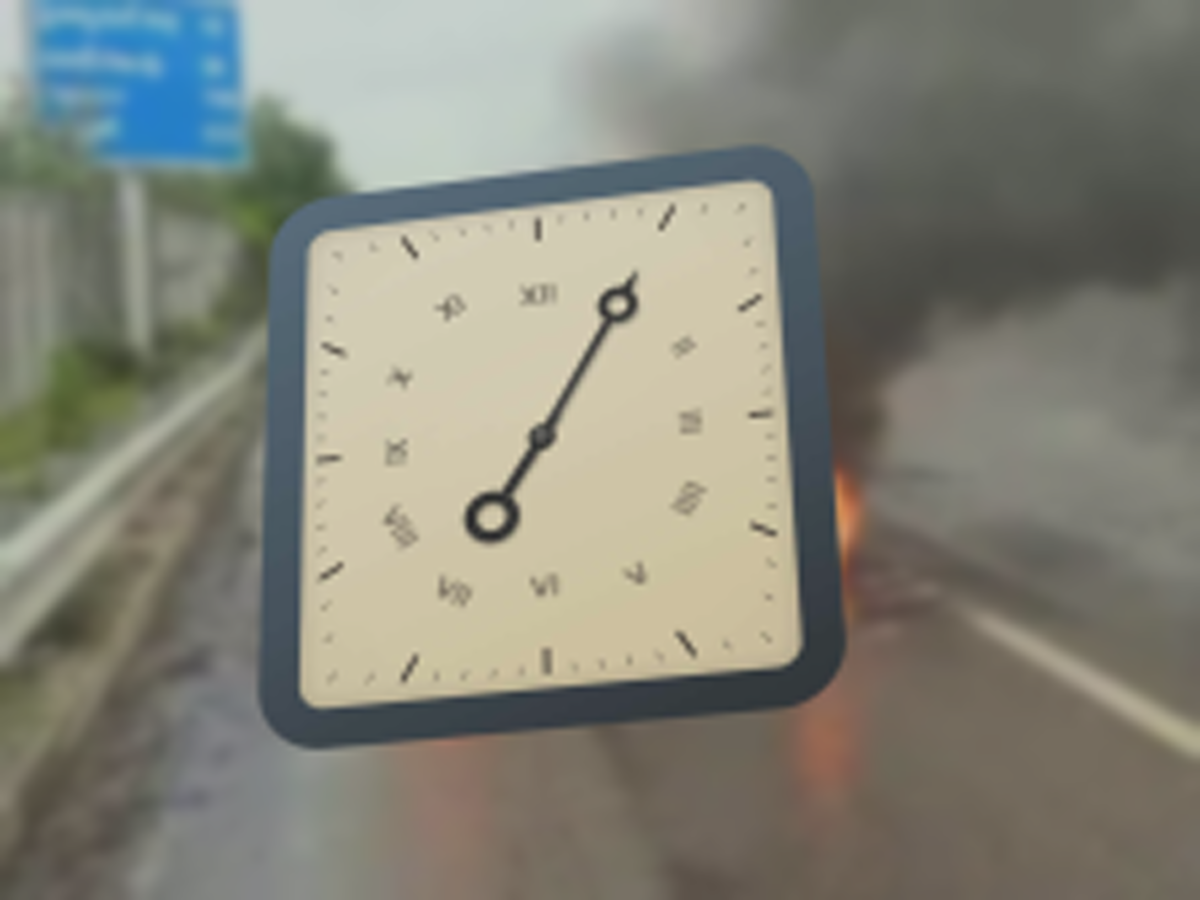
7:05
